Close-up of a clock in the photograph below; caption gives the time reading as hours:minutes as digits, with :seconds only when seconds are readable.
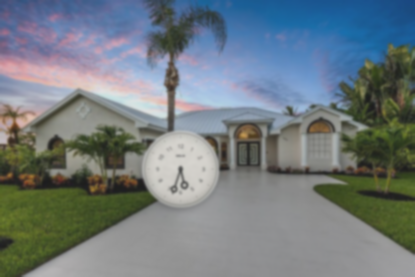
5:33
